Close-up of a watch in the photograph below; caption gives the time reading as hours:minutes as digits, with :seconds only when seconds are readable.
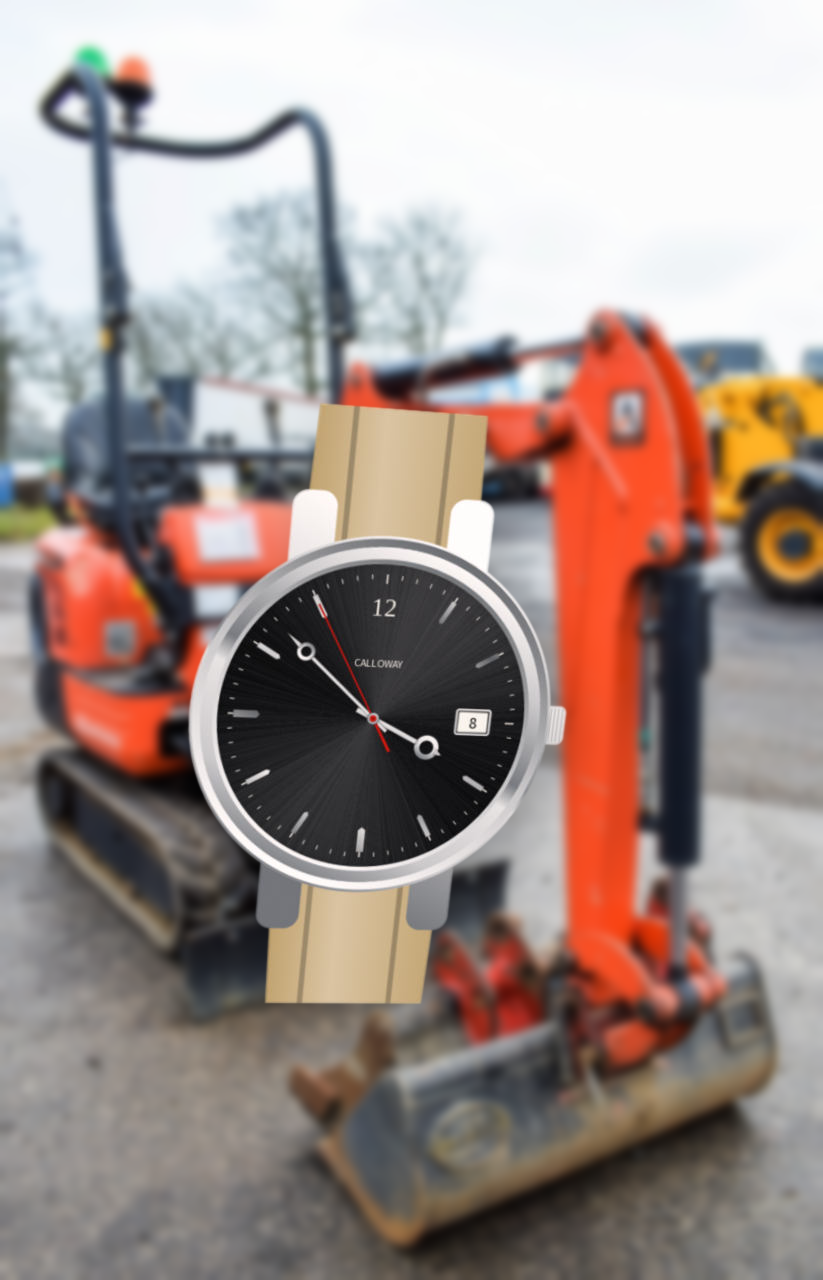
3:51:55
